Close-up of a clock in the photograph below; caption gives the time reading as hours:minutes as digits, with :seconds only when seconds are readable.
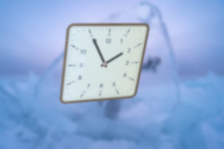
1:55
